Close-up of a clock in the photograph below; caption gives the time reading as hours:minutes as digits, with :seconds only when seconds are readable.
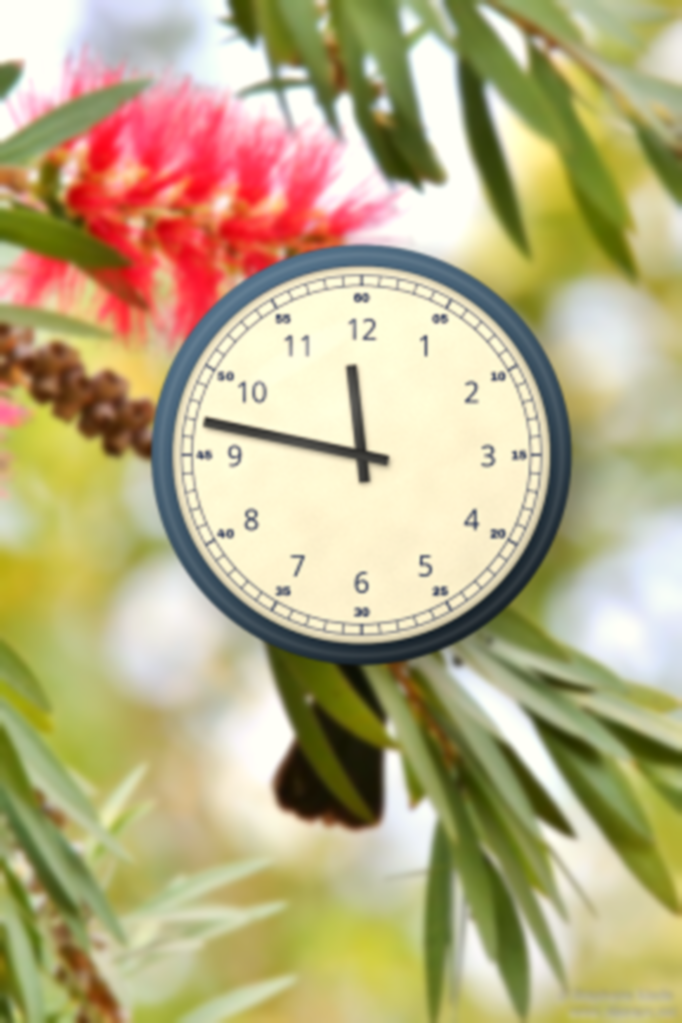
11:47
